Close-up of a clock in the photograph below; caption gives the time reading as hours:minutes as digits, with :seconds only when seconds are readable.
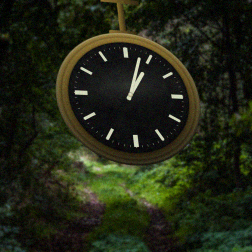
1:03
